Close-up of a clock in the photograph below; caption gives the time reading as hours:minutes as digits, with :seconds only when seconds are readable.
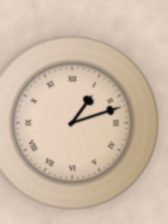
1:12
